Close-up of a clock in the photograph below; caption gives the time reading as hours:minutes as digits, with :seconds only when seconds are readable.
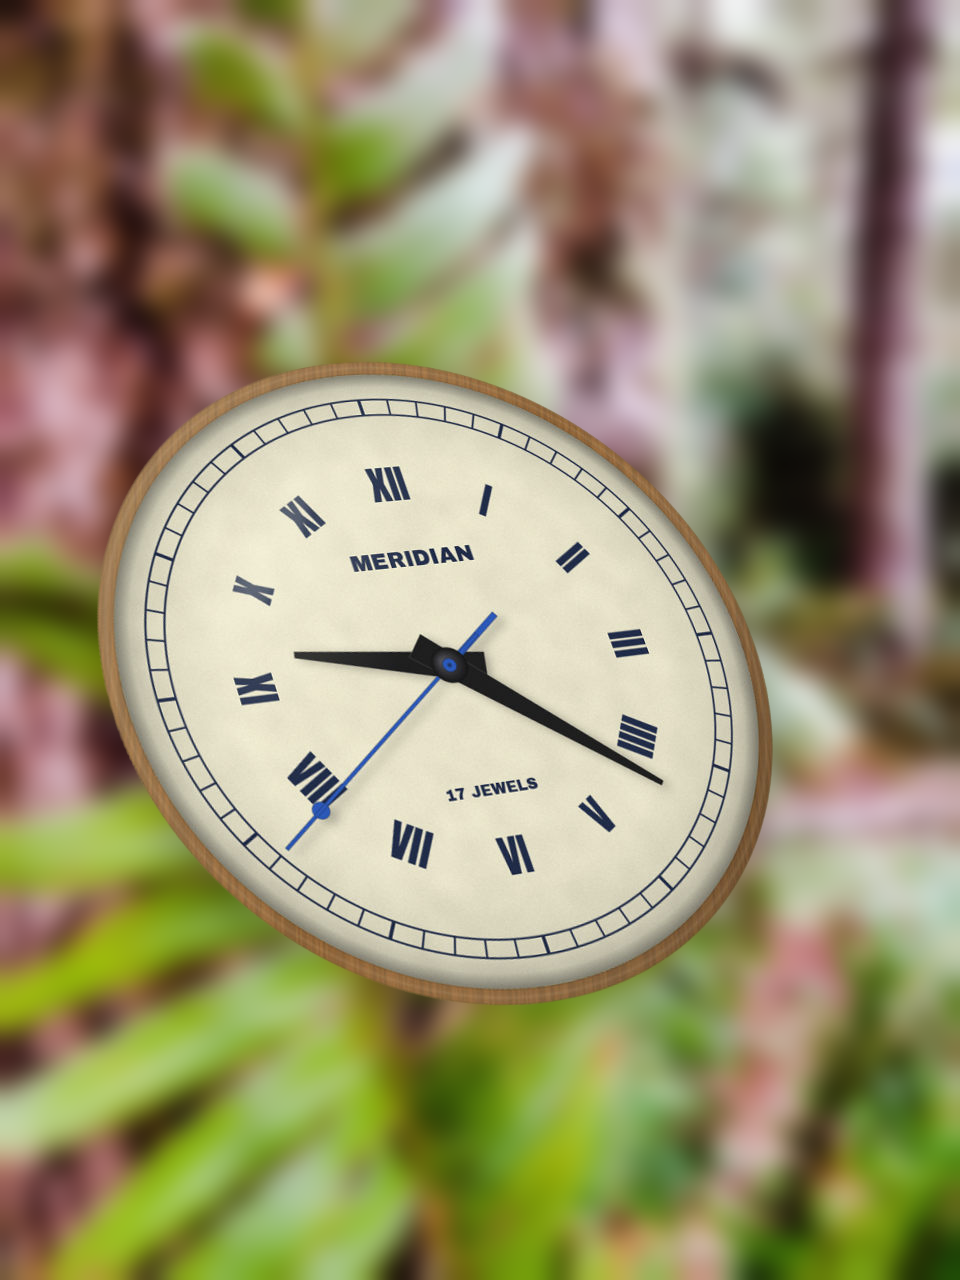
9:21:39
